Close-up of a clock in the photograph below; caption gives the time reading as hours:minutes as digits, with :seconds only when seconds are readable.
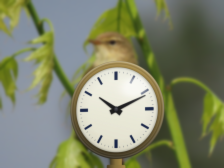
10:11
